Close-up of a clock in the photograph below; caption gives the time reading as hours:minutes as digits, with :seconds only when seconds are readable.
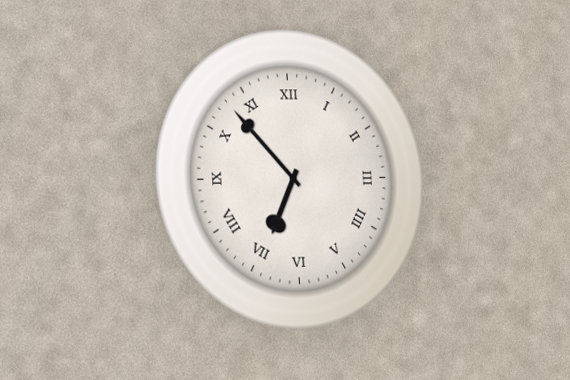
6:53
